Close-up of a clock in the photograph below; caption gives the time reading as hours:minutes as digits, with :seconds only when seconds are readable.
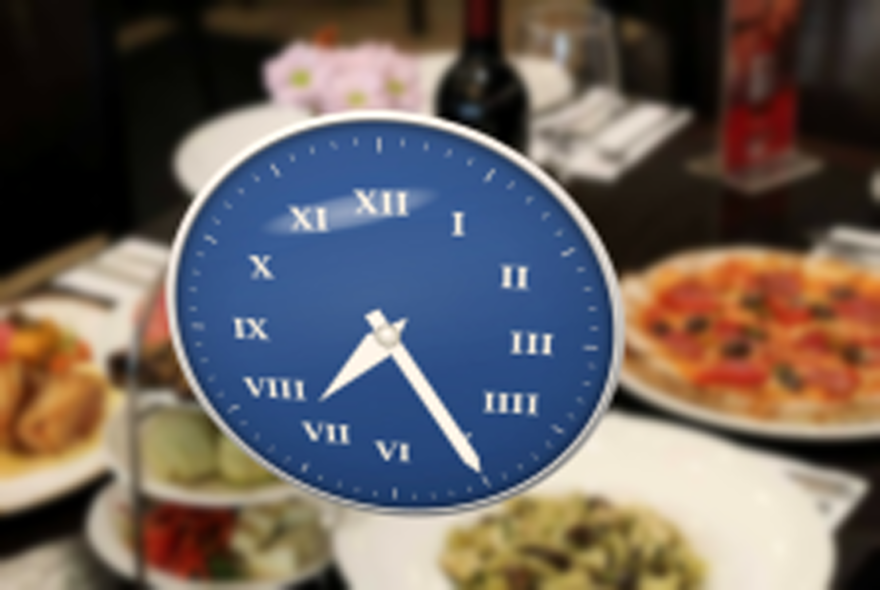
7:25
